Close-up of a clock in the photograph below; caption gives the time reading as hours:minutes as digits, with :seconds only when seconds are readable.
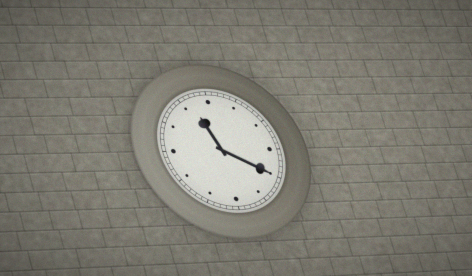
11:20
